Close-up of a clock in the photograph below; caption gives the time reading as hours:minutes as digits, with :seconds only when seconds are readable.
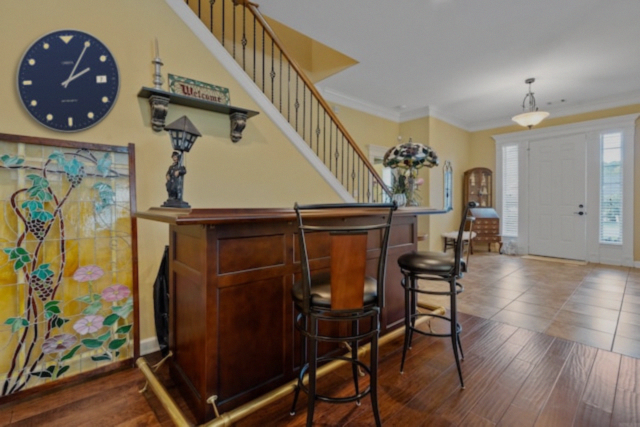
2:05
